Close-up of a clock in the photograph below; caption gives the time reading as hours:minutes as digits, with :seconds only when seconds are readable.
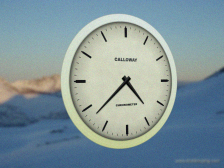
4:38
